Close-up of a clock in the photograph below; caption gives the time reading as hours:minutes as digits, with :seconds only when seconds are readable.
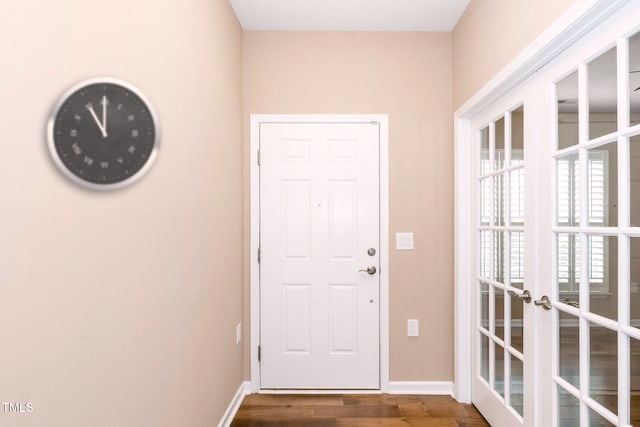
11:00
